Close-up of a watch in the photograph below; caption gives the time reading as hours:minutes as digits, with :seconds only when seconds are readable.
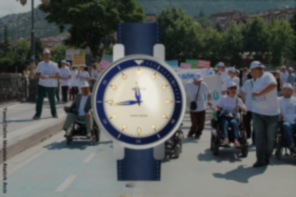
11:44
